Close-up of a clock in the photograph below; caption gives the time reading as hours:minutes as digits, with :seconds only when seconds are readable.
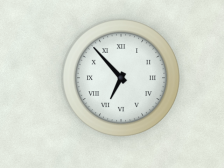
6:53
